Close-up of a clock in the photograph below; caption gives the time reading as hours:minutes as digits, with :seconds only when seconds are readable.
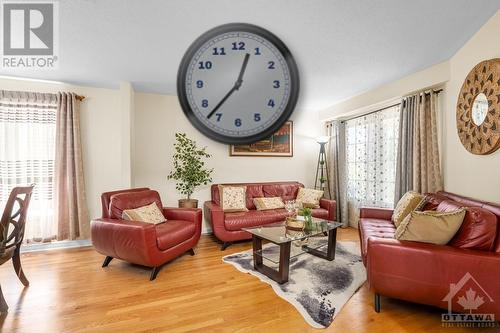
12:37
